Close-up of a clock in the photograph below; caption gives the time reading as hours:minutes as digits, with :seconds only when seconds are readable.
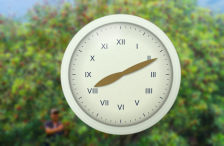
8:11
